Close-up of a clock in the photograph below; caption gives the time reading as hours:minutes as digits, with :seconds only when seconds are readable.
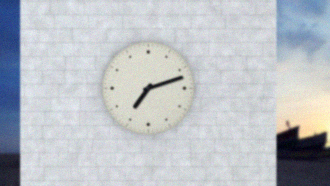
7:12
